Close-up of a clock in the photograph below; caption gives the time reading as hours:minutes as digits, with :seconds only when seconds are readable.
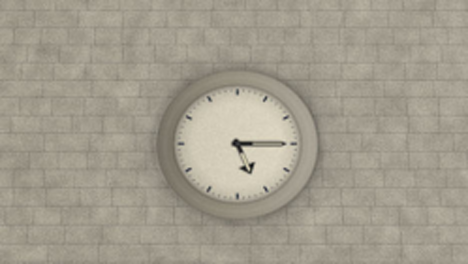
5:15
